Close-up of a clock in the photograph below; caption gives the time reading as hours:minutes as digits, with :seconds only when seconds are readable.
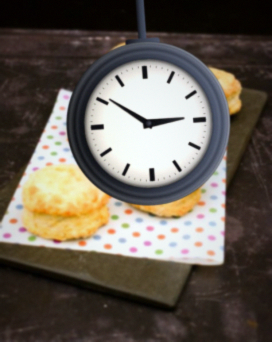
2:51
